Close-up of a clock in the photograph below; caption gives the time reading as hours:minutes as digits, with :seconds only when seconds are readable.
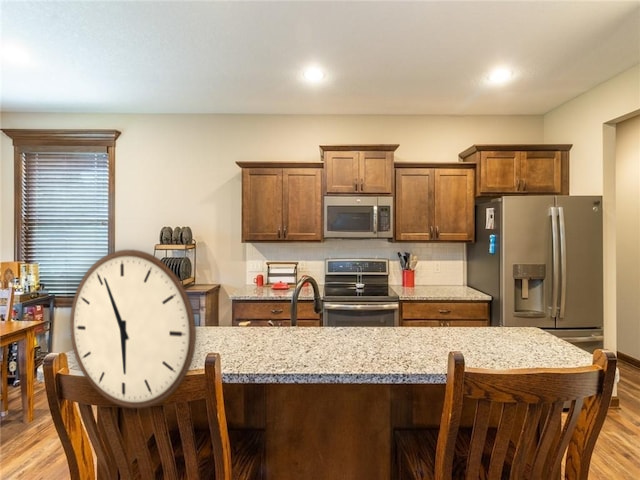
5:56
